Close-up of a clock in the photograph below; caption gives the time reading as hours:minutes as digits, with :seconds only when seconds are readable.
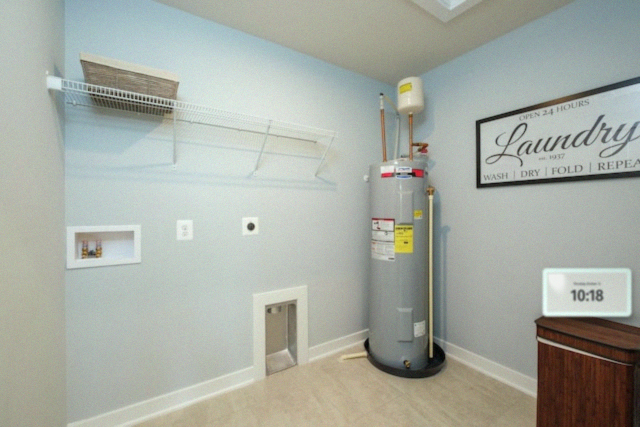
10:18
